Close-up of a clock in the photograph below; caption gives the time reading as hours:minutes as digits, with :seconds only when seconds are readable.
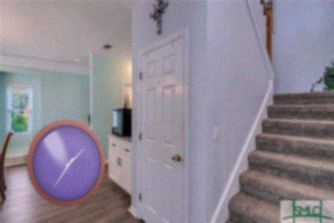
1:36
